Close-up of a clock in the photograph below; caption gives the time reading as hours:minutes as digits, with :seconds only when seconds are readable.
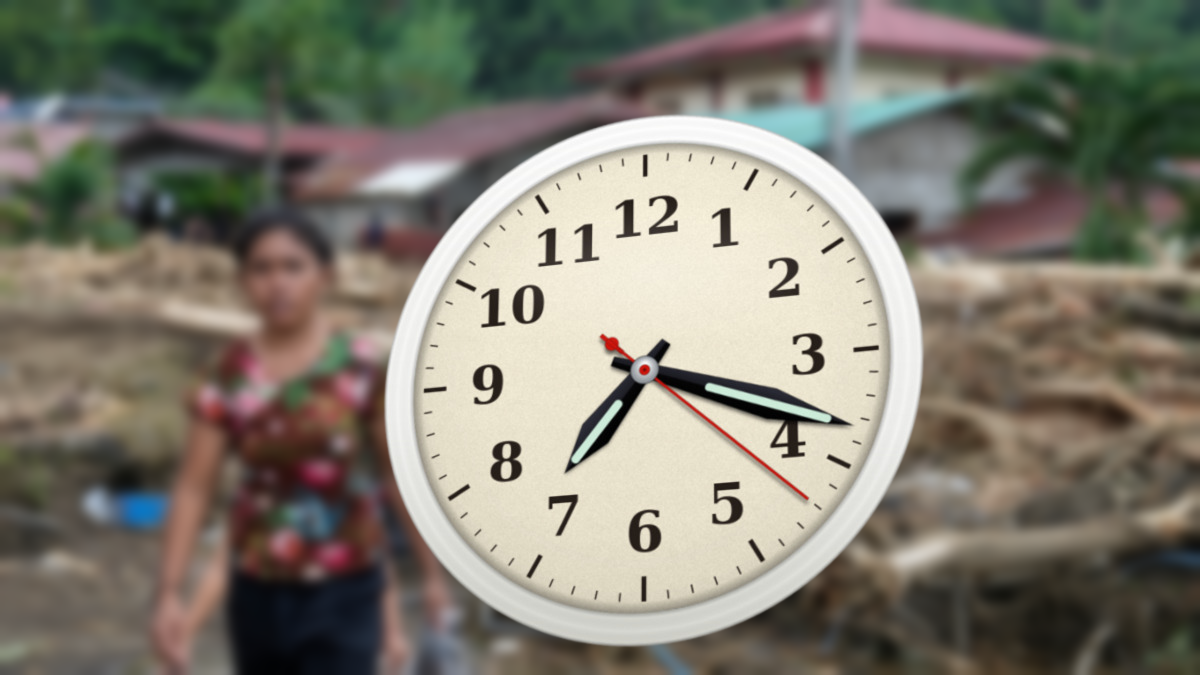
7:18:22
